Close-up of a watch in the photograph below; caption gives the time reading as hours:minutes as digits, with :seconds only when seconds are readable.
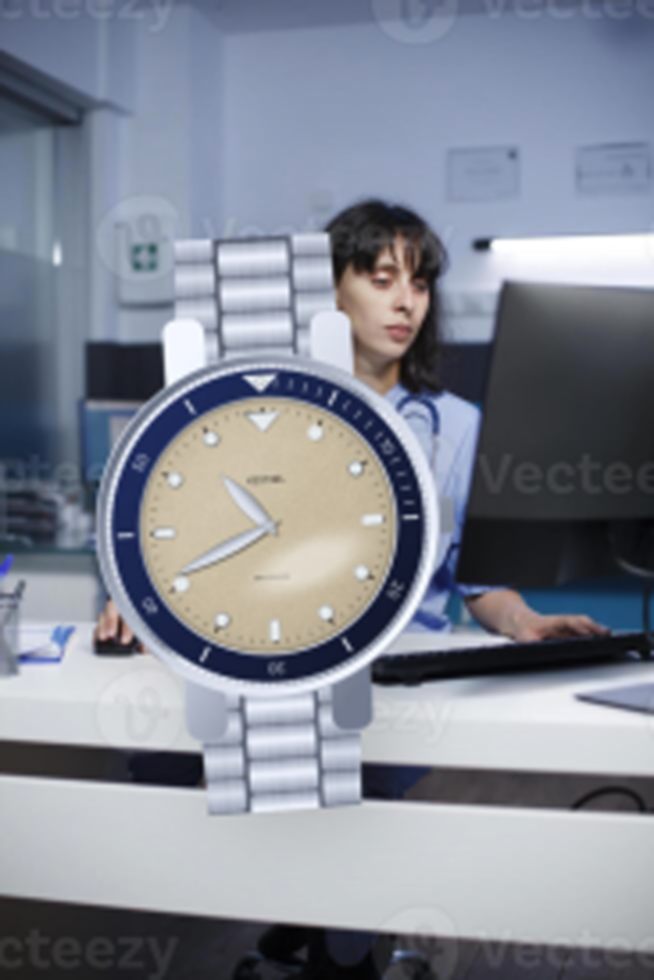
10:41
